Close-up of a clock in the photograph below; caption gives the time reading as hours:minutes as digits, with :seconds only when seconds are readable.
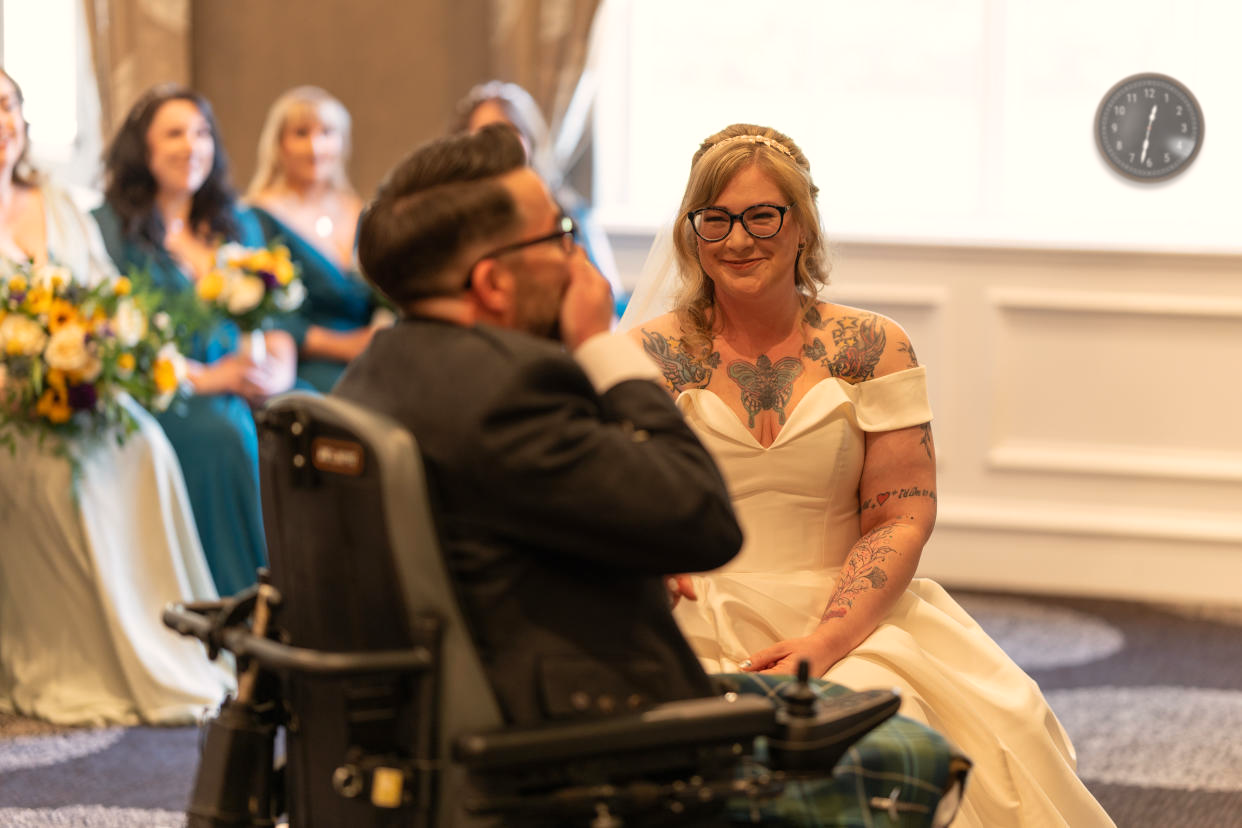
12:32
